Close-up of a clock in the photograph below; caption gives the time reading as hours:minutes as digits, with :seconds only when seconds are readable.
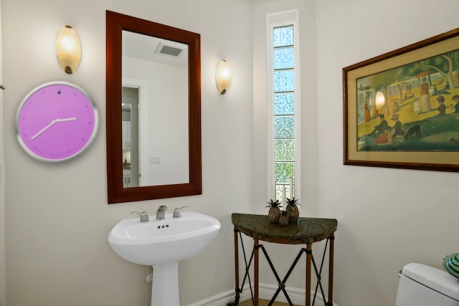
2:38
